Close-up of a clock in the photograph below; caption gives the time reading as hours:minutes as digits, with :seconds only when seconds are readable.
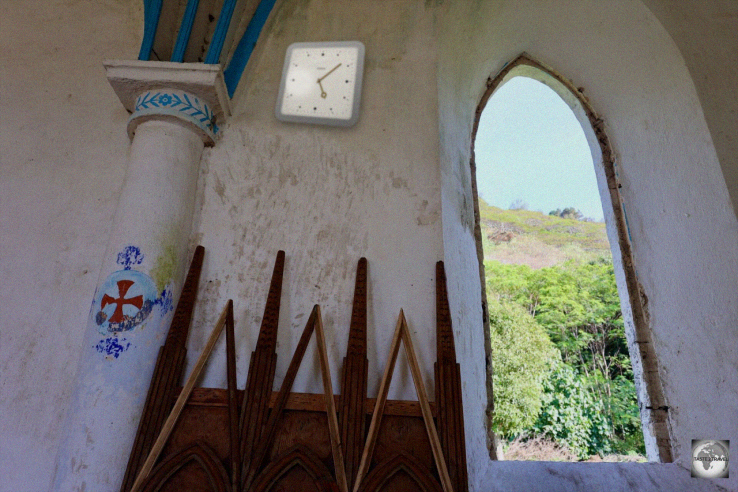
5:08
